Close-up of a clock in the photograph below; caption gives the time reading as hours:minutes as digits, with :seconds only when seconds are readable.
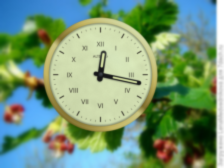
12:17
